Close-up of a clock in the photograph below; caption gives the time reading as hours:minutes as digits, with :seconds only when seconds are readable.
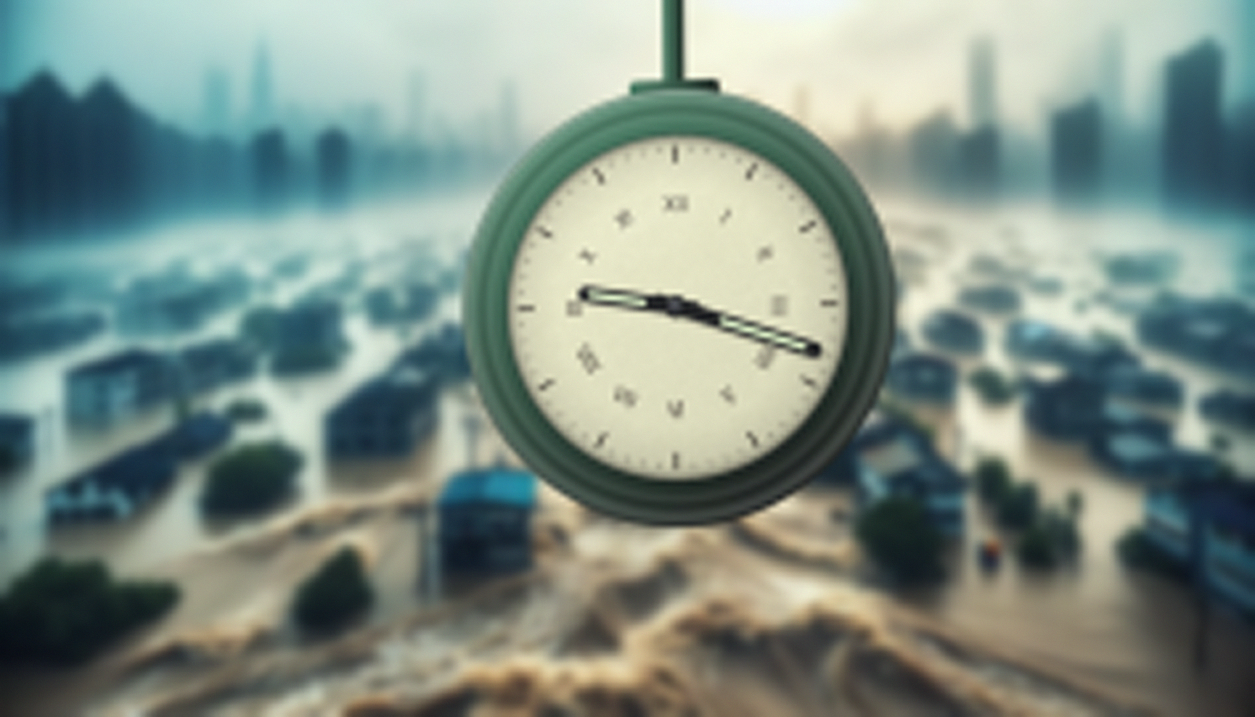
9:18
